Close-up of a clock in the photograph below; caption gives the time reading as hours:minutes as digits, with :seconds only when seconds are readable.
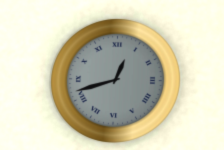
12:42
